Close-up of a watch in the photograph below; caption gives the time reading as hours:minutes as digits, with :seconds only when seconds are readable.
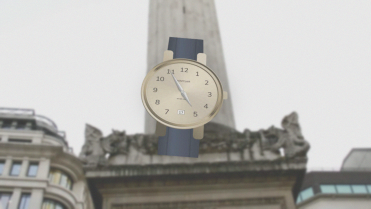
4:55
